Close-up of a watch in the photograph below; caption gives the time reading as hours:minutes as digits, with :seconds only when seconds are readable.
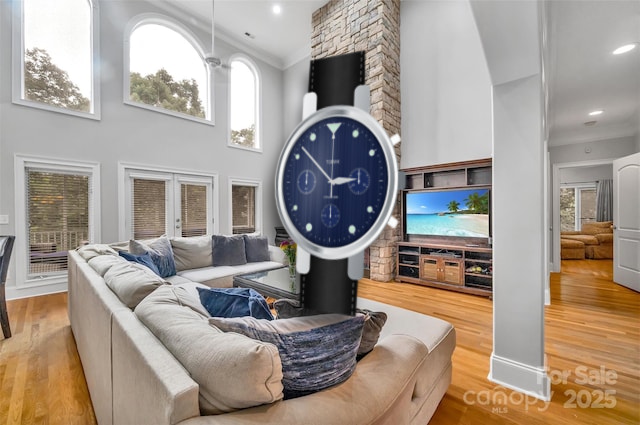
2:52
